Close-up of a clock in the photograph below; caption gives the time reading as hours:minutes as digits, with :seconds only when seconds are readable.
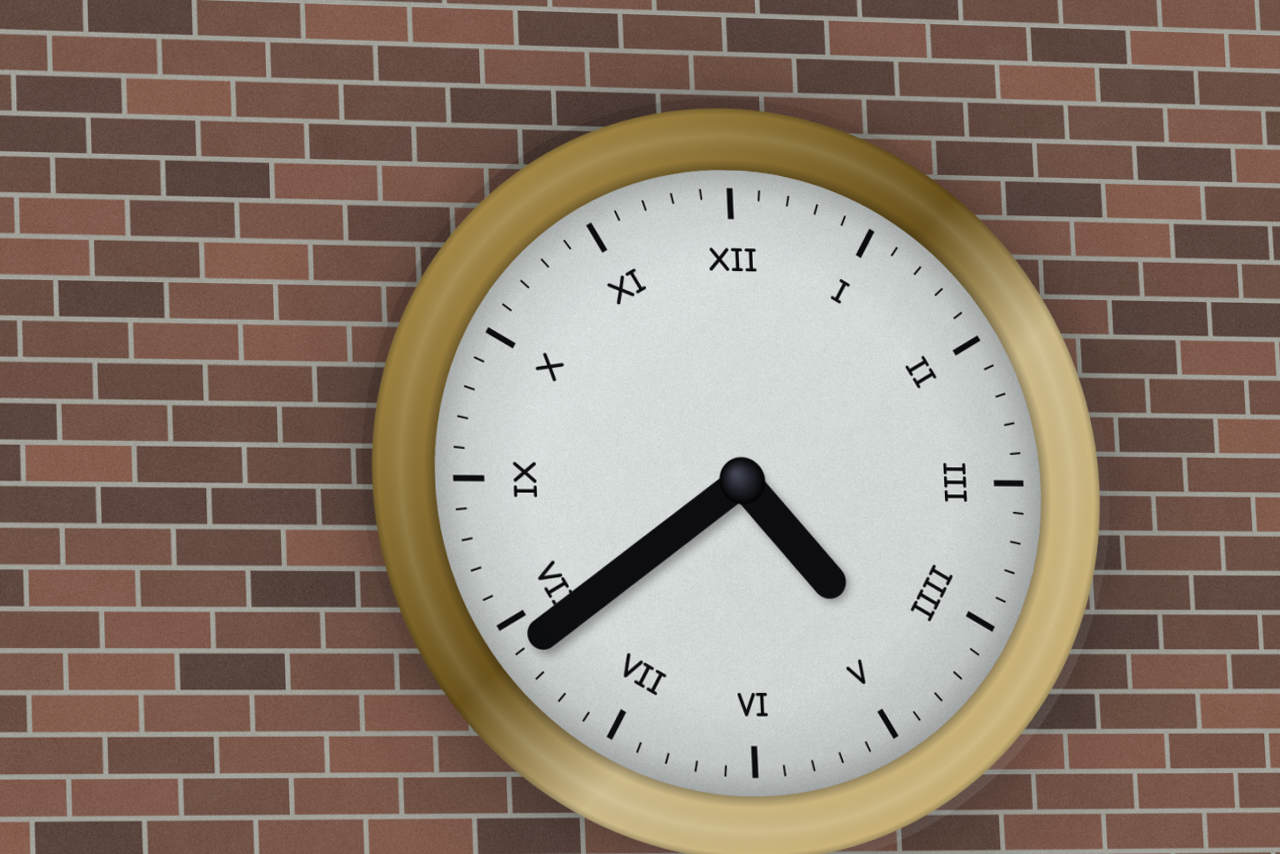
4:39
